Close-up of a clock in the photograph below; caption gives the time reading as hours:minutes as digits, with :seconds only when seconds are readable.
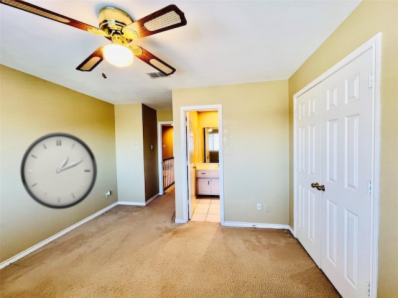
1:11
